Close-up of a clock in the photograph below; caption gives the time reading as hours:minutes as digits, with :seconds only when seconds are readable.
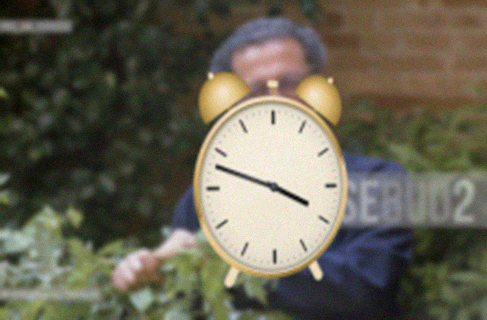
3:48
